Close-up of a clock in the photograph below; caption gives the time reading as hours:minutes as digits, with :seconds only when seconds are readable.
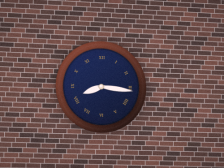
8:16
